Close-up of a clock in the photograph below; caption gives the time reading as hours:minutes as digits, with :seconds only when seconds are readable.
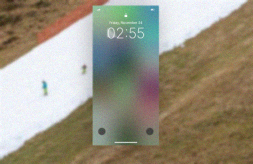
2:55
